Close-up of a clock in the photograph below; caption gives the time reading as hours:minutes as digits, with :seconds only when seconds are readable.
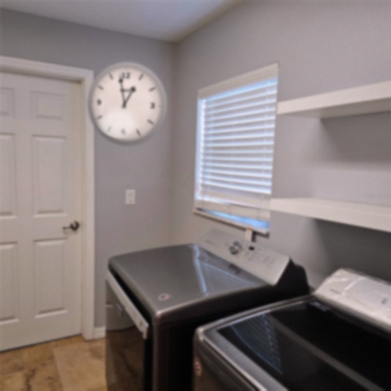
12:58
